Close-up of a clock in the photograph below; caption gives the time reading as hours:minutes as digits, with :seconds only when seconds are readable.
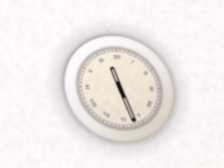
11:27
